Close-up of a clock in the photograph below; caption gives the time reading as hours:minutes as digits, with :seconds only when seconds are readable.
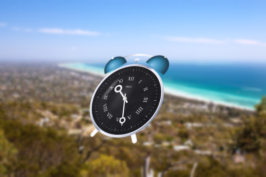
10:28
